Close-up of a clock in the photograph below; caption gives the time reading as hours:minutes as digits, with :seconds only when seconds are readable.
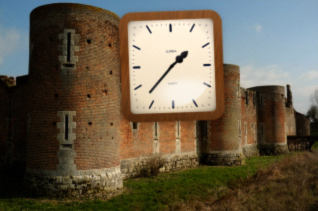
1:37
